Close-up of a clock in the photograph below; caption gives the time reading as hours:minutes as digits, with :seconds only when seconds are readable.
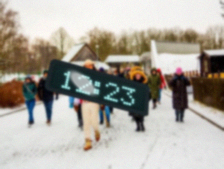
12:23
